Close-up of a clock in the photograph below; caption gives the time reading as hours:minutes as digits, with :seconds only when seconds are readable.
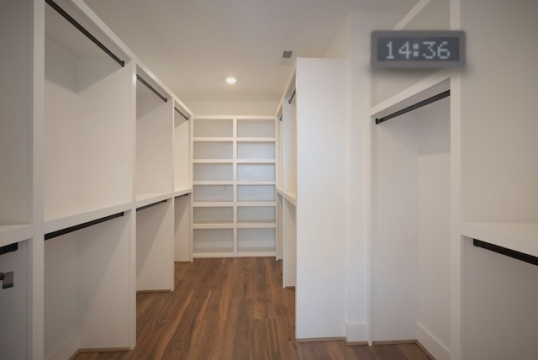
14:36
